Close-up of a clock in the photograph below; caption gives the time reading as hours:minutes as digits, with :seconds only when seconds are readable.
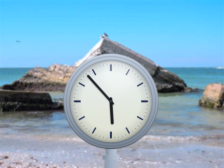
5:53
